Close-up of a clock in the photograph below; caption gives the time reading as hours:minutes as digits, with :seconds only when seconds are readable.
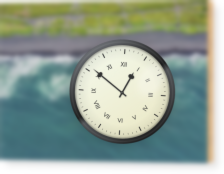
12:51
